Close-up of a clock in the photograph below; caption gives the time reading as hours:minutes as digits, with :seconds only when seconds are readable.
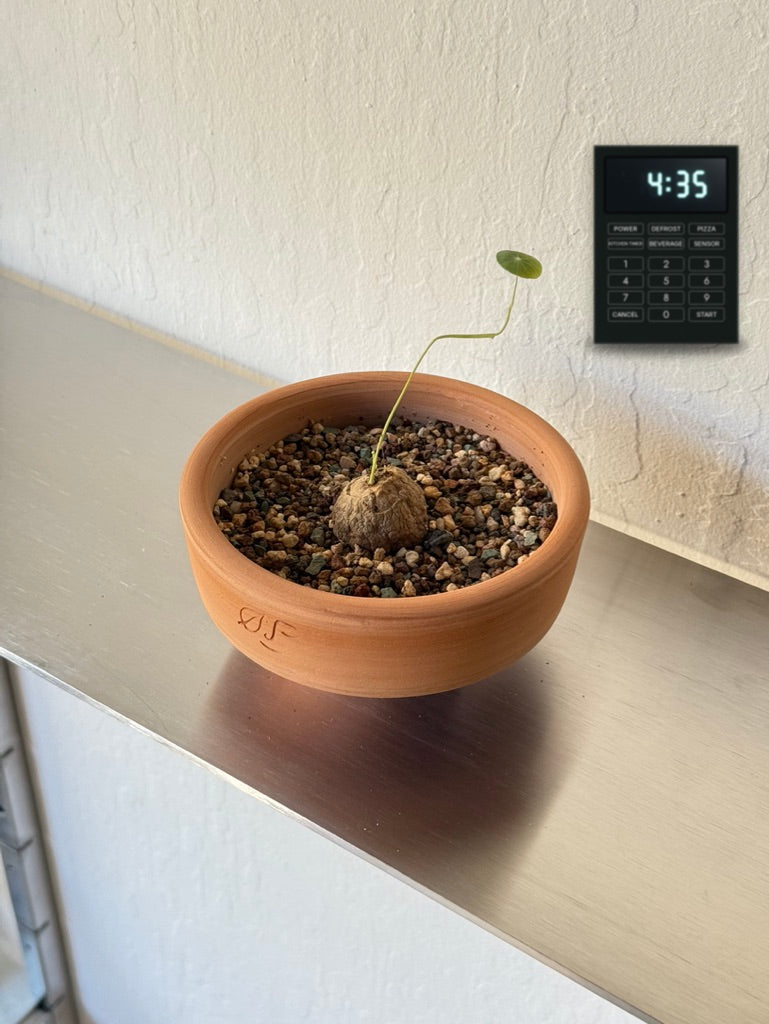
4:35
